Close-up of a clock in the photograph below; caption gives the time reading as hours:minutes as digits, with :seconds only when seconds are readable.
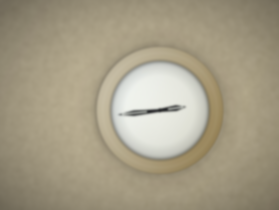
2:44
